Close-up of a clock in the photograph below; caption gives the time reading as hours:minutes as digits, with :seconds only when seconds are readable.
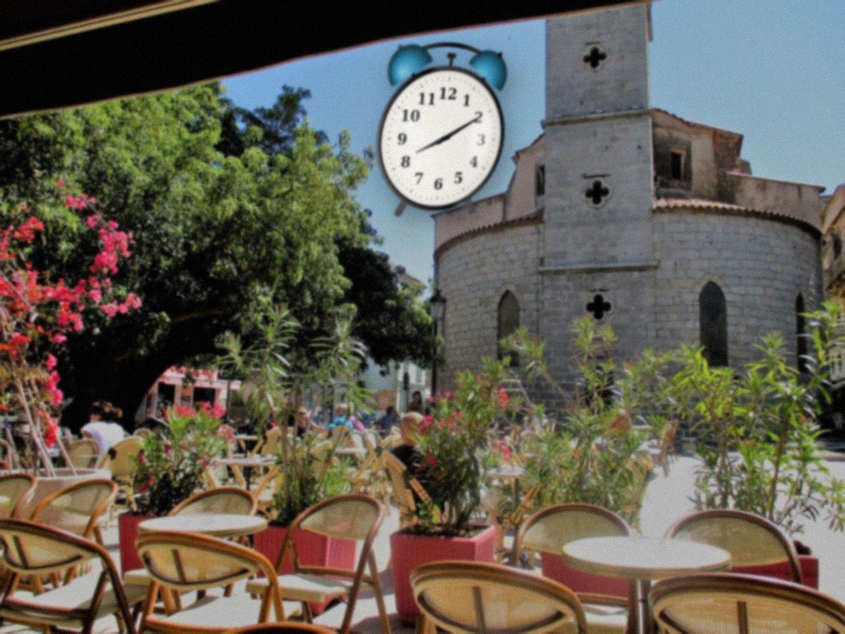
8:10
